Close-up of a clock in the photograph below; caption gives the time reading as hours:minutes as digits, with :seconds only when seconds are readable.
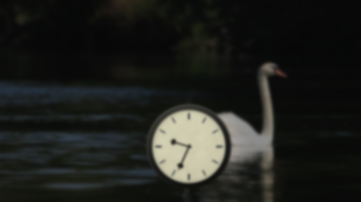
9:34
